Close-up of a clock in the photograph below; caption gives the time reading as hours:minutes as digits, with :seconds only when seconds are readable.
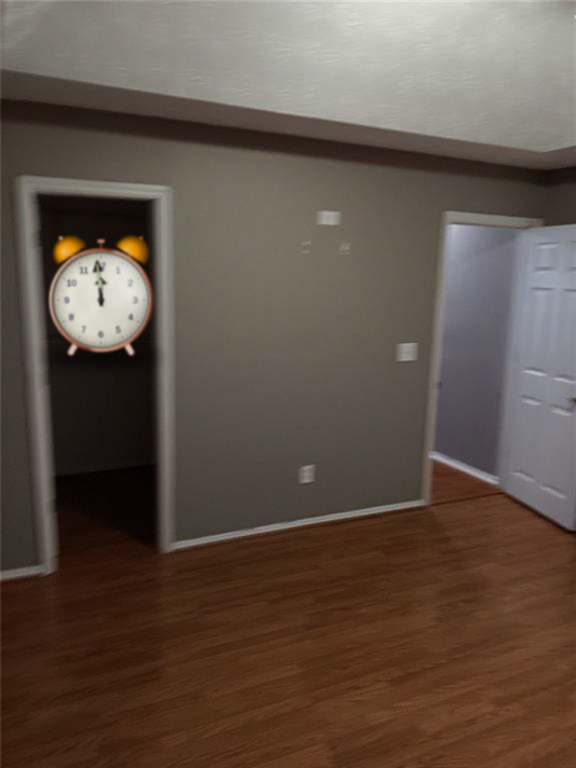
11:59
